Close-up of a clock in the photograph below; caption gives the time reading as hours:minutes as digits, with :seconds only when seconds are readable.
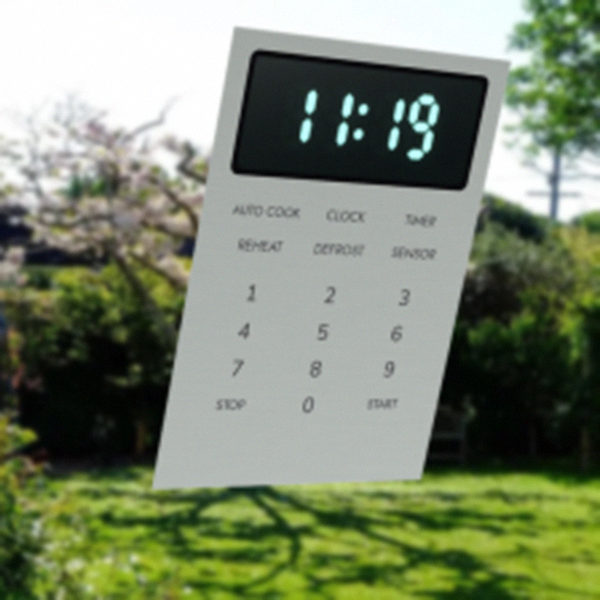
11:19
